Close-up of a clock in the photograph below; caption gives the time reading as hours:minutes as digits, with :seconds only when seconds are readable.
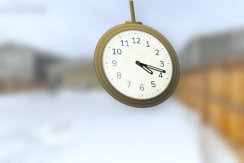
4:18
